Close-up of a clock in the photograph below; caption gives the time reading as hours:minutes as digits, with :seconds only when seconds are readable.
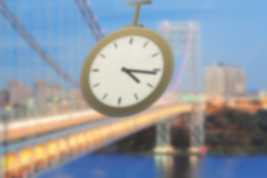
4:16
